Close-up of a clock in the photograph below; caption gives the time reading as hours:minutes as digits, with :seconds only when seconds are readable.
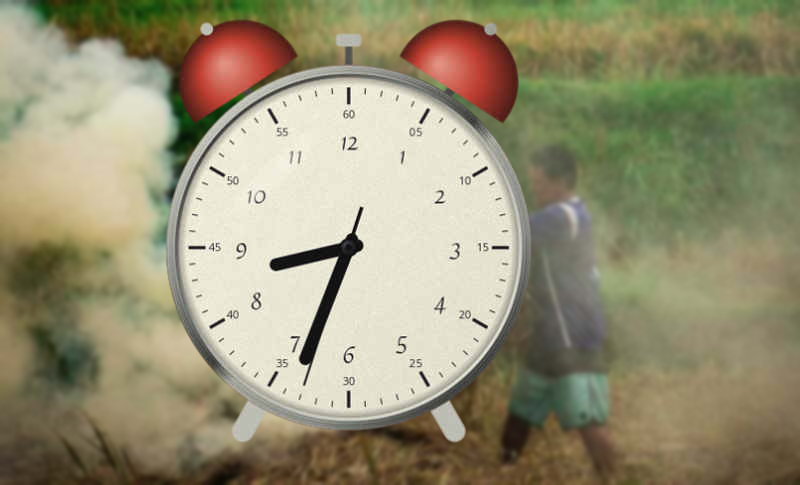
8:33:33
